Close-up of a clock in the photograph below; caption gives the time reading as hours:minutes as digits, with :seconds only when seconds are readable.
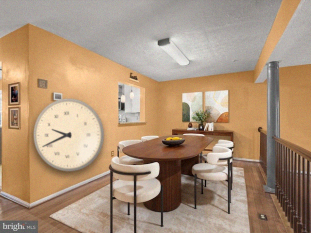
9:41
